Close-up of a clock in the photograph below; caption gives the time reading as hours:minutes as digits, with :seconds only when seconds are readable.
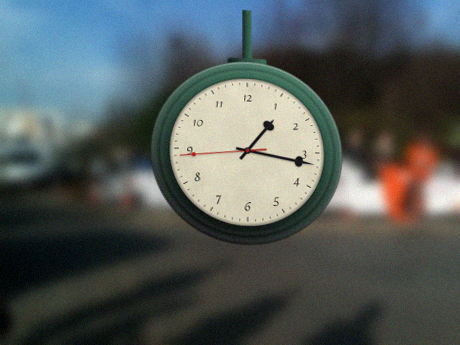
1:16:44
